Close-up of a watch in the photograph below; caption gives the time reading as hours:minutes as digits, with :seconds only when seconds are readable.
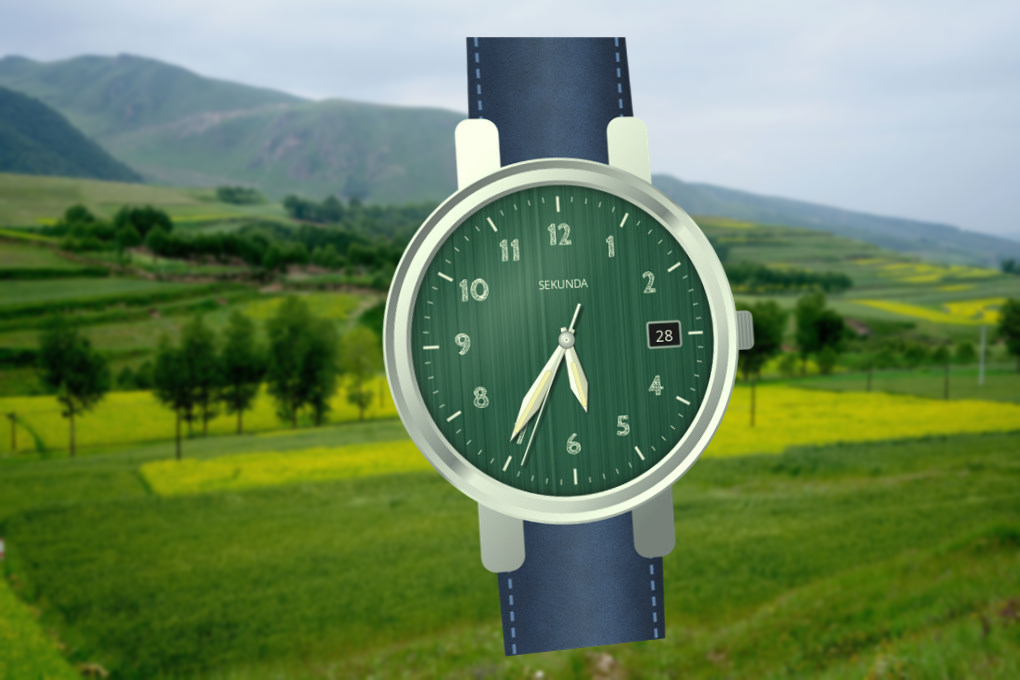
5:35:34
